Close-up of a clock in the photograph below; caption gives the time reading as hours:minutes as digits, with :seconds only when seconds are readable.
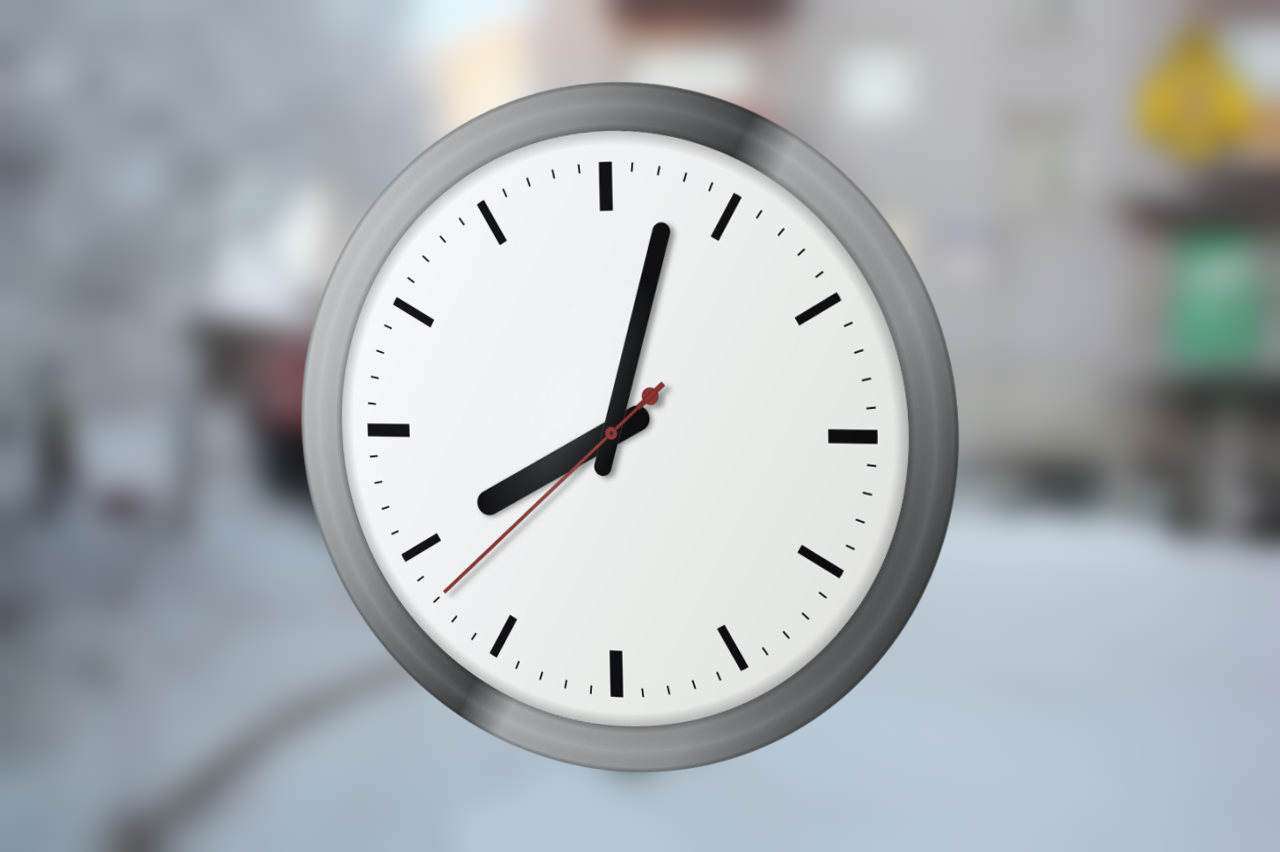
8:02:38
